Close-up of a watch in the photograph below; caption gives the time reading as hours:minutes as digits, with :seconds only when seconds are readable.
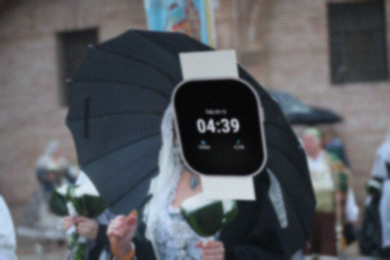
4:39
